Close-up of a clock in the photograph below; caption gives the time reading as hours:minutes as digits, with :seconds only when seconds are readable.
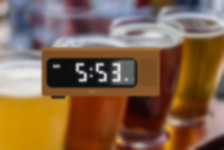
5:53
